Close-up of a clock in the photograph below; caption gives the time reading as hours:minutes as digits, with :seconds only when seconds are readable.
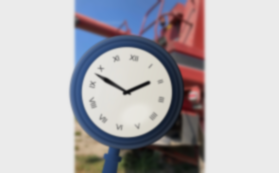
1:48
